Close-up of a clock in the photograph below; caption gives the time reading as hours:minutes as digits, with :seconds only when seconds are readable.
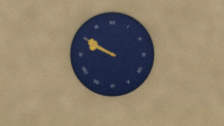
9:50
